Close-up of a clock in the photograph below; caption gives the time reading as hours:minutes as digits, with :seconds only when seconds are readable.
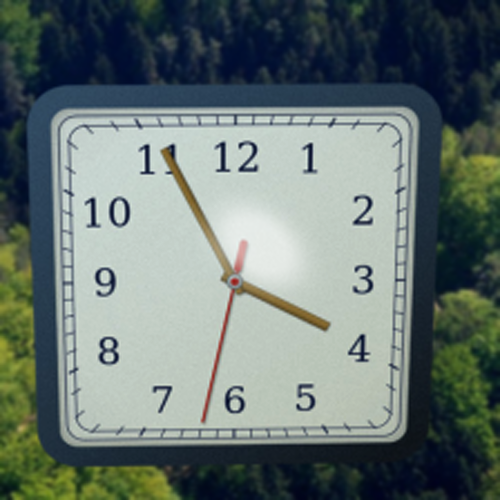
3:55:32
